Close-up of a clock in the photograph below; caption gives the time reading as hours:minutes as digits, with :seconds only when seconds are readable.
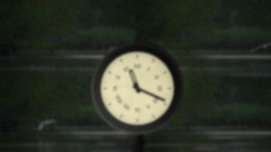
11:19
